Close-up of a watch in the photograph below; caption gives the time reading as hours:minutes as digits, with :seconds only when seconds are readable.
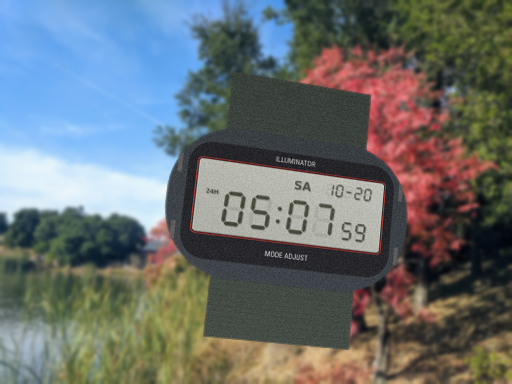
5:07:59
